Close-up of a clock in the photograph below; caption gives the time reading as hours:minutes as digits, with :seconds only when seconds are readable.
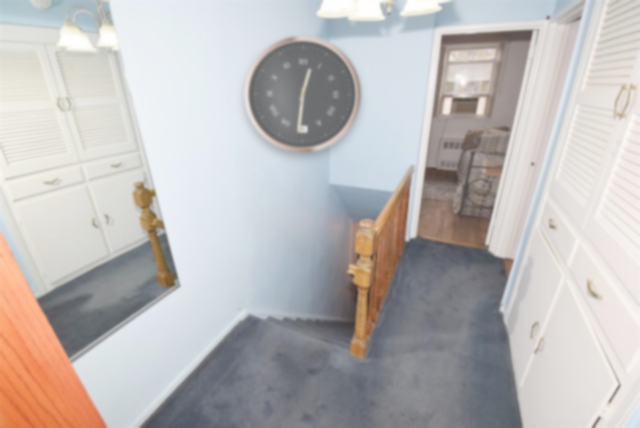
12:31
